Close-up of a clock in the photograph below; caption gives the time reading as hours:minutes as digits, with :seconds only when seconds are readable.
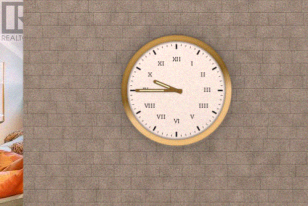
9:45
